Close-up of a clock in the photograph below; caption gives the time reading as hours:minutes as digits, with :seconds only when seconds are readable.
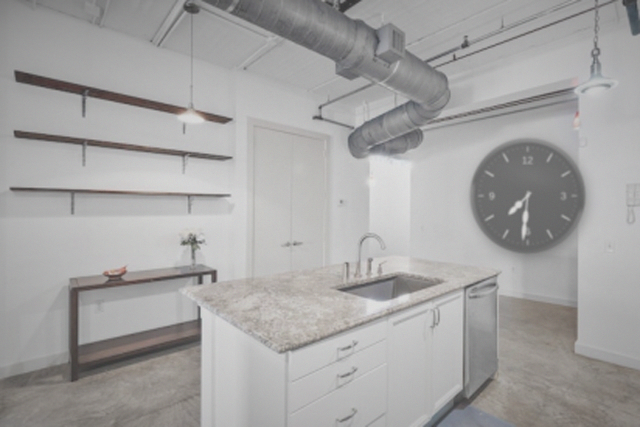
7:31
